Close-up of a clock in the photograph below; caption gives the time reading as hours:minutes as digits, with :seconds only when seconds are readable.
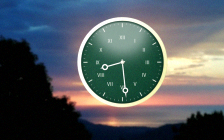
8:29
